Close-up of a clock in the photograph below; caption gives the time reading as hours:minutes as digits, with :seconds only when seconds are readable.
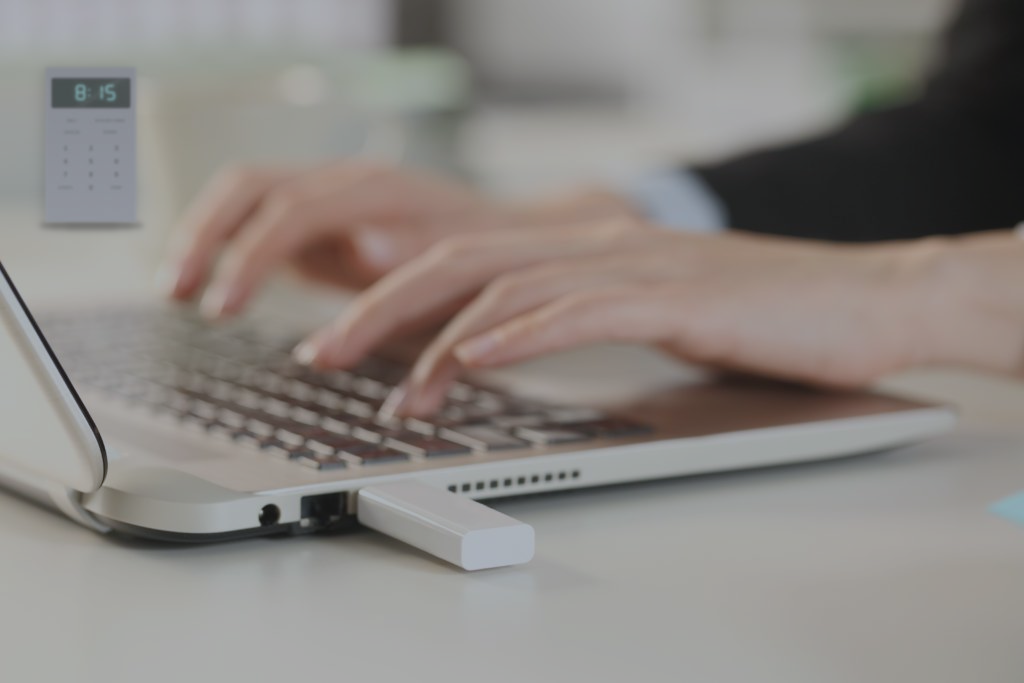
8:15
